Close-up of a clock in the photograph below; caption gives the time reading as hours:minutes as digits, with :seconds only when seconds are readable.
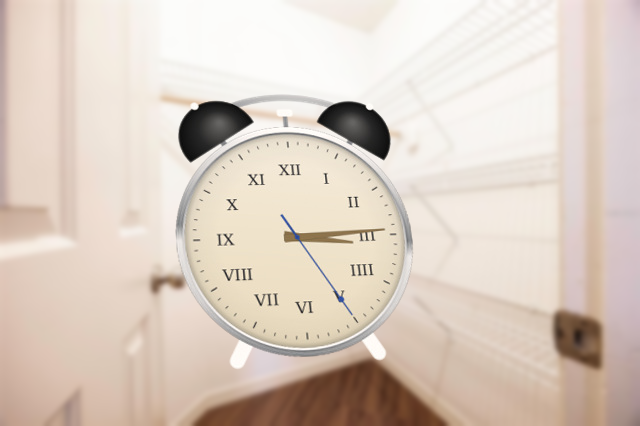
3:14:25
